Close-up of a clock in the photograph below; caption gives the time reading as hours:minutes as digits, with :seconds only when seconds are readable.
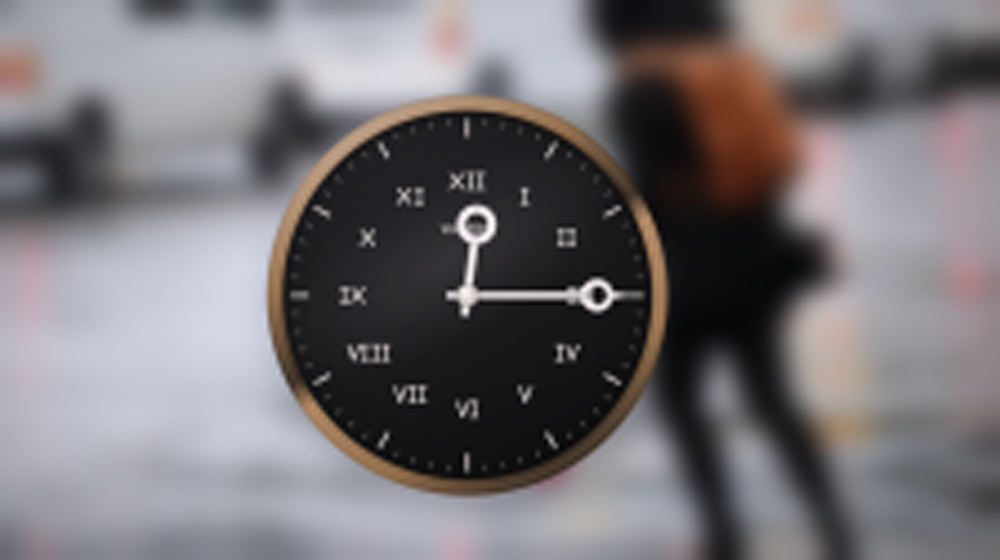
12:15
